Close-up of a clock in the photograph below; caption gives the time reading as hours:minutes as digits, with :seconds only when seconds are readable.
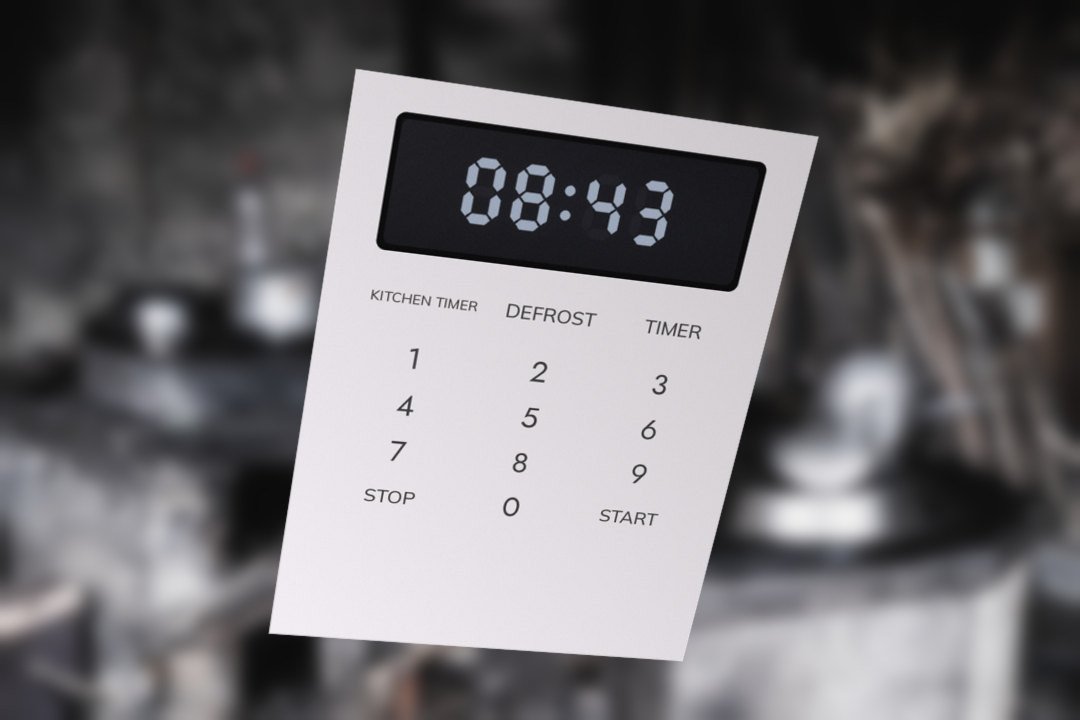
8:43
